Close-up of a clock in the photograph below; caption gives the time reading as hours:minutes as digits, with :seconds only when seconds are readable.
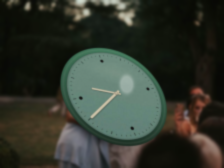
9:40
